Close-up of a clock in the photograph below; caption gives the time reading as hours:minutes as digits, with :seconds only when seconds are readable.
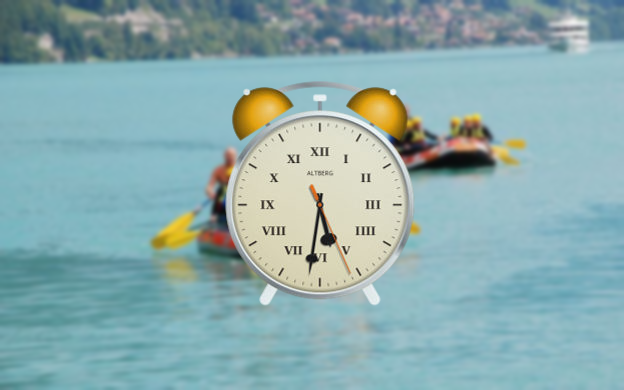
5:31:26
